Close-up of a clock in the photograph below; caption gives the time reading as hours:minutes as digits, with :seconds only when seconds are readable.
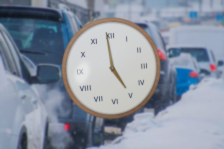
4:59
